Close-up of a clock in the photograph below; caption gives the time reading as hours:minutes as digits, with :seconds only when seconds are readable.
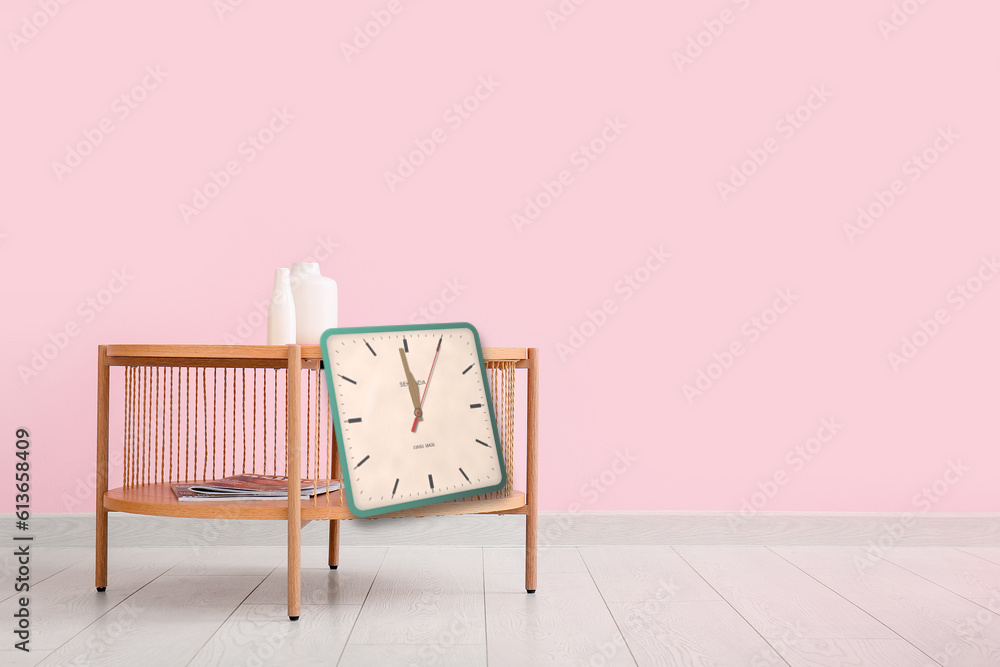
11:59:05
